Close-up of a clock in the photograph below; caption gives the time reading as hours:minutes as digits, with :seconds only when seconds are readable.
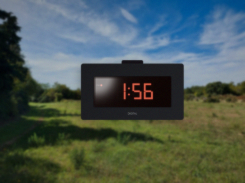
1:56
